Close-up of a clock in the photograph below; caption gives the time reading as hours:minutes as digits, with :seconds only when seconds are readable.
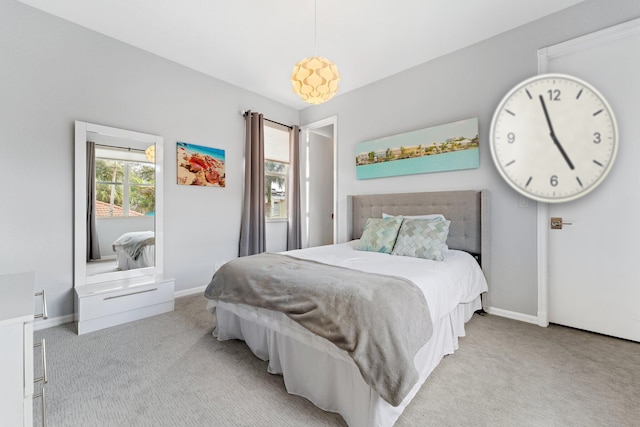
4:57
